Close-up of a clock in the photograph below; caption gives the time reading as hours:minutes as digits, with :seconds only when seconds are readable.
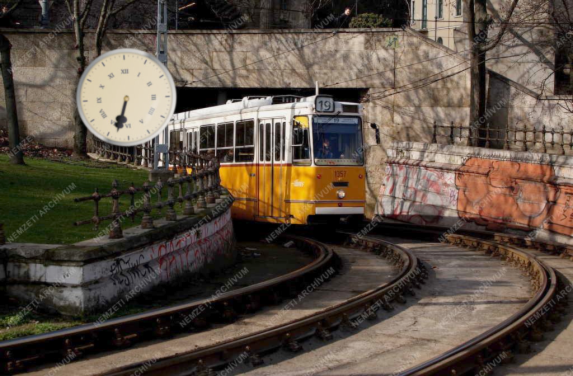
6:33
